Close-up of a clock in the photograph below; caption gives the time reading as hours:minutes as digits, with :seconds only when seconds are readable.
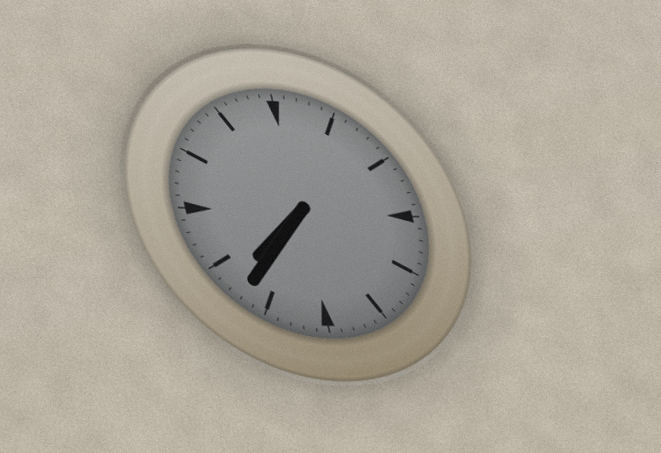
7:37
